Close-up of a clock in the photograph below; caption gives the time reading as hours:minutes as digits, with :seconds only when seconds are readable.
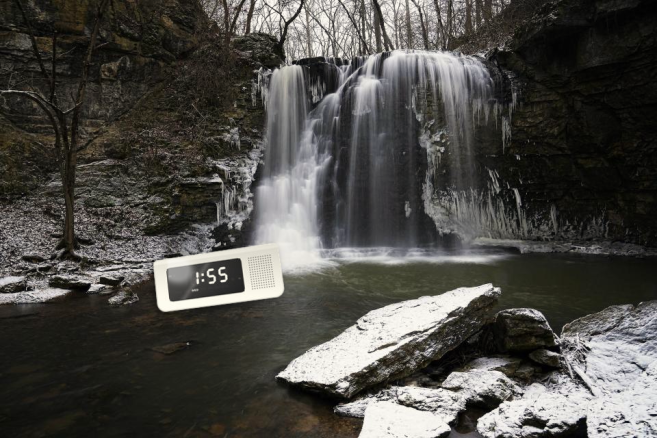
1:55
